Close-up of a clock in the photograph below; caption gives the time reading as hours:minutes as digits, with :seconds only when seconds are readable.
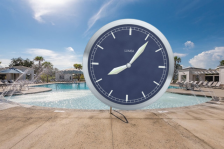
8:06
